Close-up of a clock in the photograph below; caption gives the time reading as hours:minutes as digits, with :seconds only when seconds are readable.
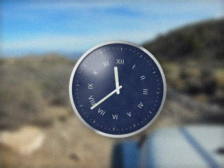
11:38
